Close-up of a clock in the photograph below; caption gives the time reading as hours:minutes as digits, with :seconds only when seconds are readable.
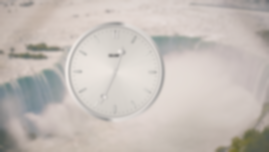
12:34
